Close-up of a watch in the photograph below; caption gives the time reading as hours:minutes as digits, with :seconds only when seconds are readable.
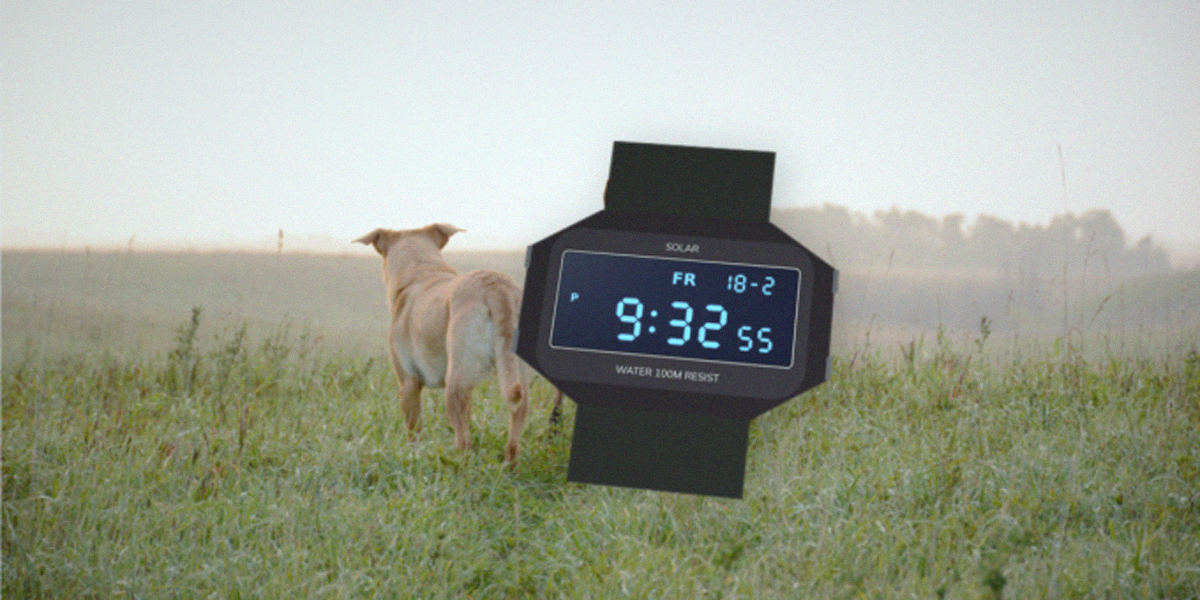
9:32:55
